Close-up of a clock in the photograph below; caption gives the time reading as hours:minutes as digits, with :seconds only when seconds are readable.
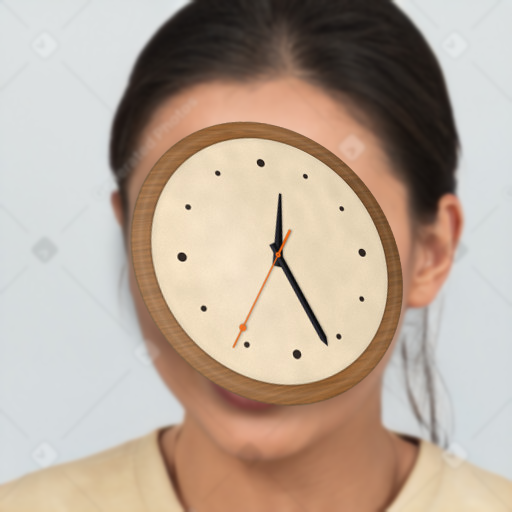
12:26:36
